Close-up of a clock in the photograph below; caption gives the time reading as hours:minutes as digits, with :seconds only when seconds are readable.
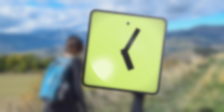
5:04
